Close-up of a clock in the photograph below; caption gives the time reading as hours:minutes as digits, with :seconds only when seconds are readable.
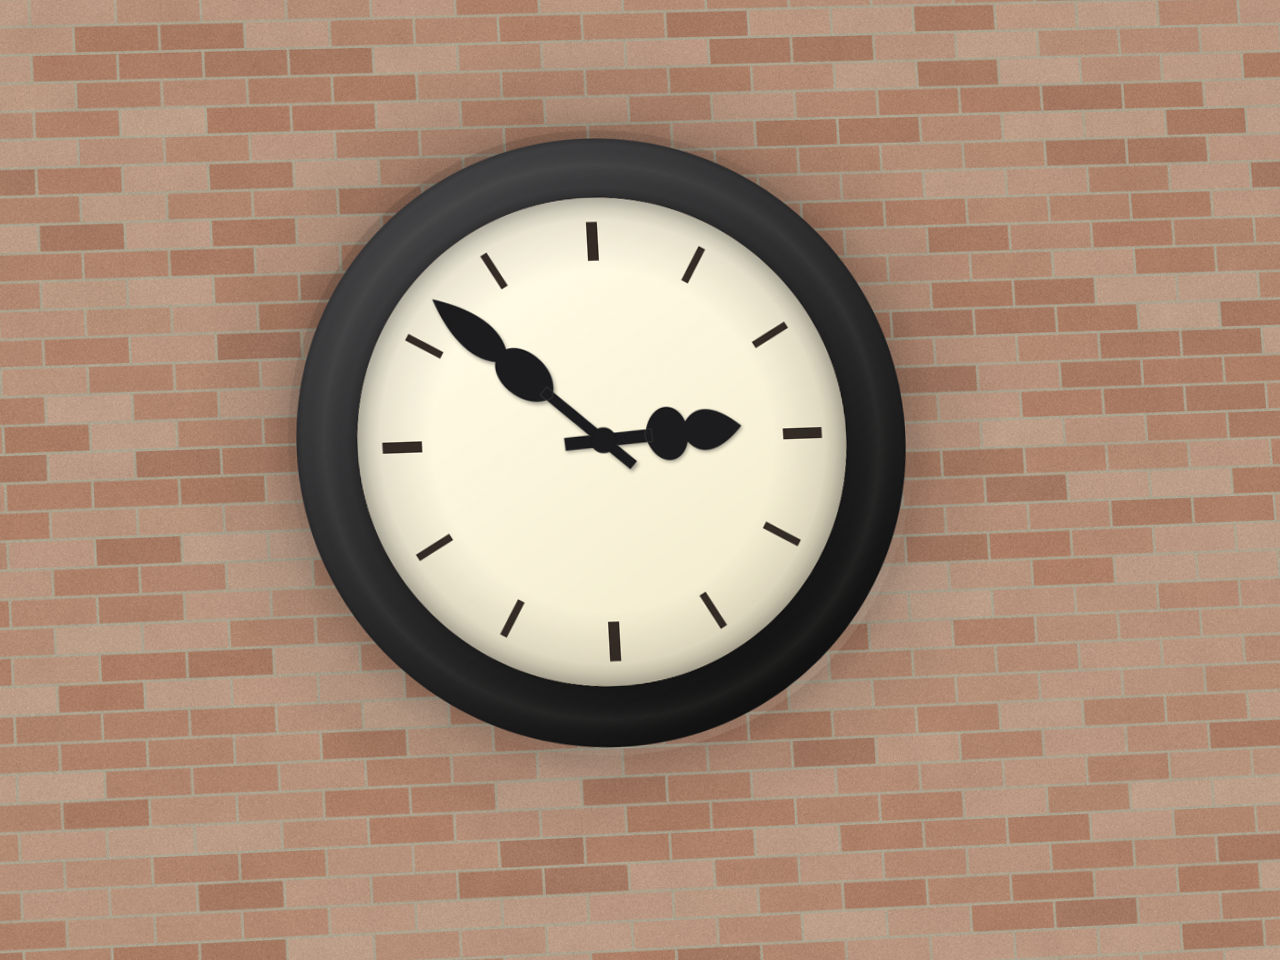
2:52
